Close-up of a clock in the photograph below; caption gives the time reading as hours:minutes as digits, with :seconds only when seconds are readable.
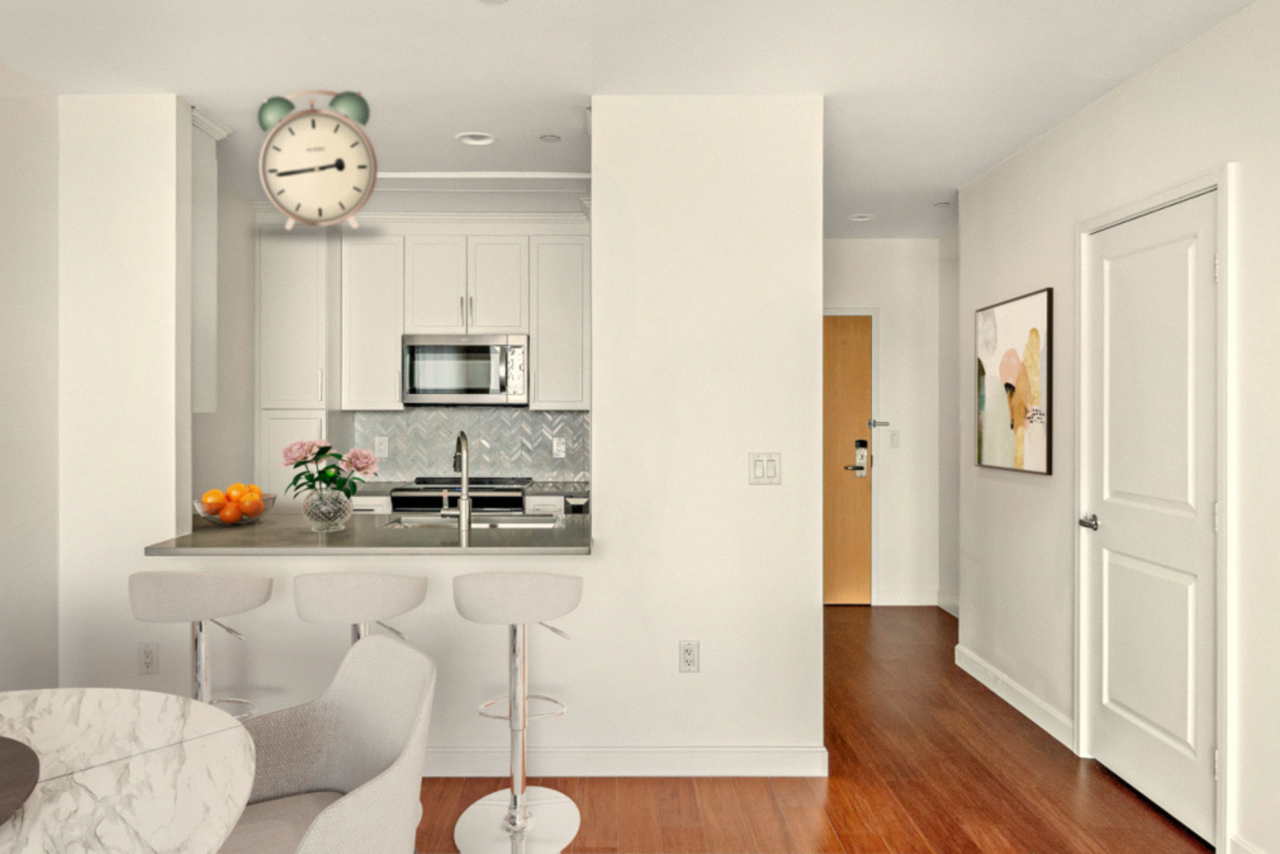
2:44
